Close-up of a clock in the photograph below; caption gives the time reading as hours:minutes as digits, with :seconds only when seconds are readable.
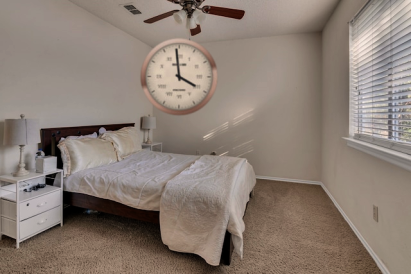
3:59
